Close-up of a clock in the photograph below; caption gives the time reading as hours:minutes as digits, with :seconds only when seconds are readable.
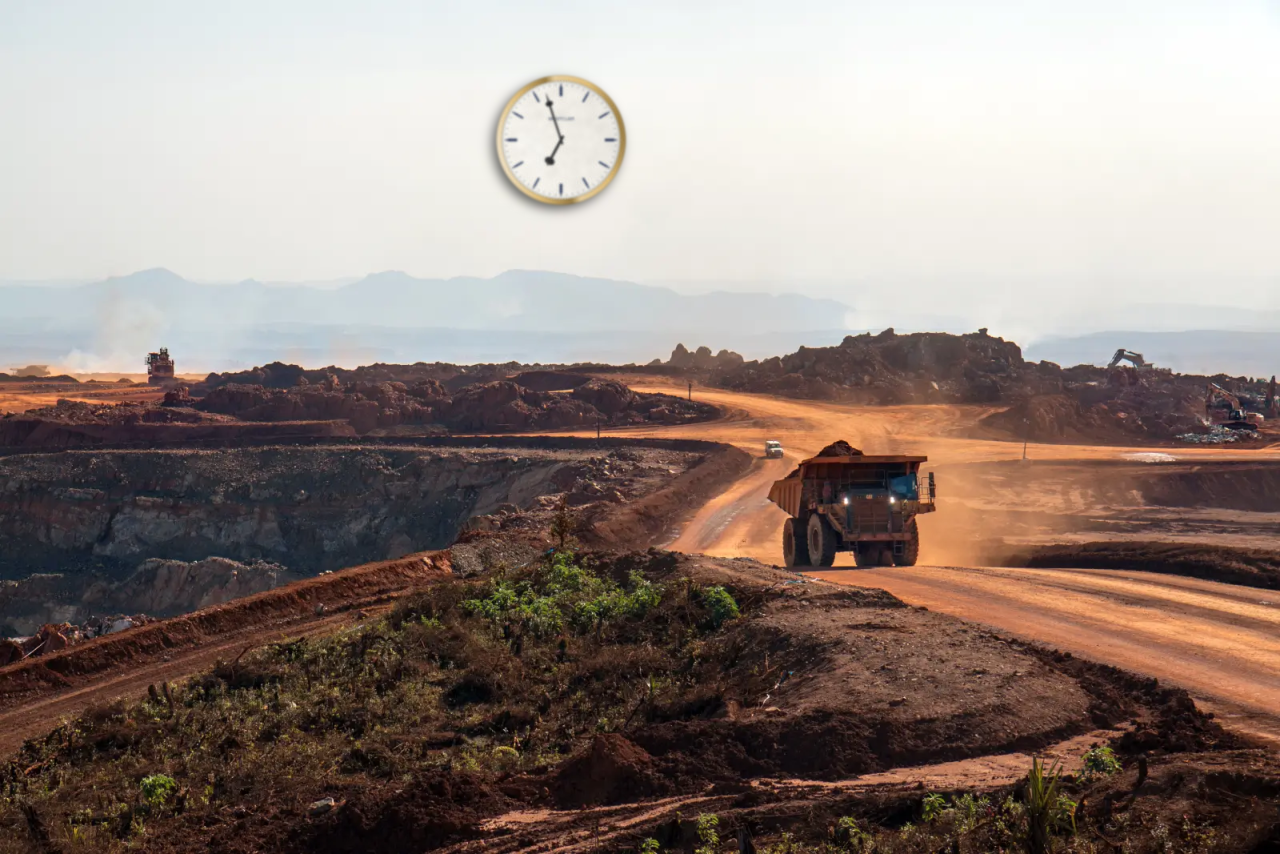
6:57
